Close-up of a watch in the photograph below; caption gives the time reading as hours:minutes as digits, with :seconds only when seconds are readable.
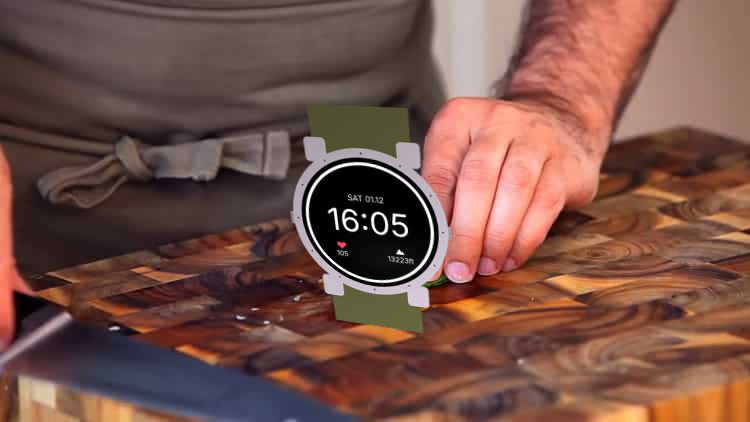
16:05
